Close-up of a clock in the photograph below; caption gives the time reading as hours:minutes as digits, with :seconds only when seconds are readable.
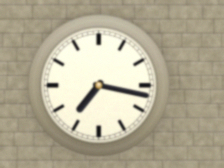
7:17
